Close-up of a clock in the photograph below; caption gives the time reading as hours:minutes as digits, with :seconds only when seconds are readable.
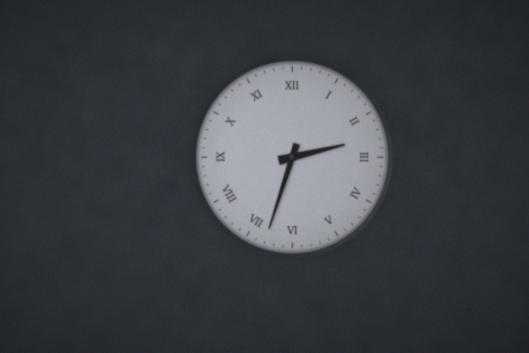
2:33
